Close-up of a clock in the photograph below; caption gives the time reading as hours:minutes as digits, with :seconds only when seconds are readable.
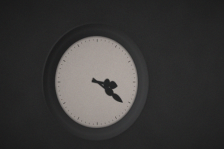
3:21
